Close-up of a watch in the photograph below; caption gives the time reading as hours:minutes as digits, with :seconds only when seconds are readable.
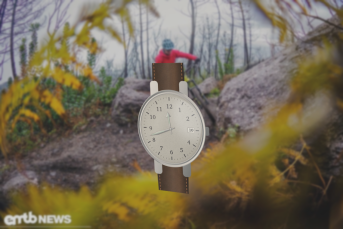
11:42
